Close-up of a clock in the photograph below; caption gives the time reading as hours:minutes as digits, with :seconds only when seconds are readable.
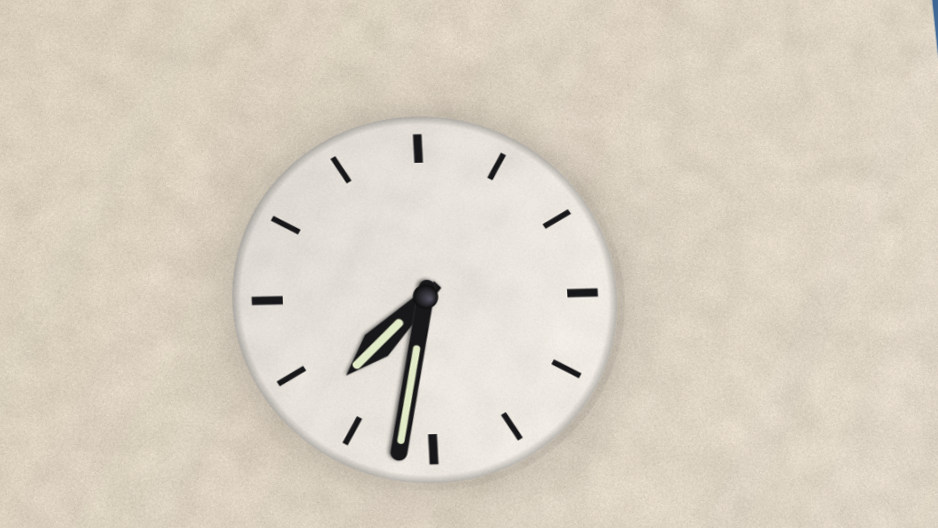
7:32
